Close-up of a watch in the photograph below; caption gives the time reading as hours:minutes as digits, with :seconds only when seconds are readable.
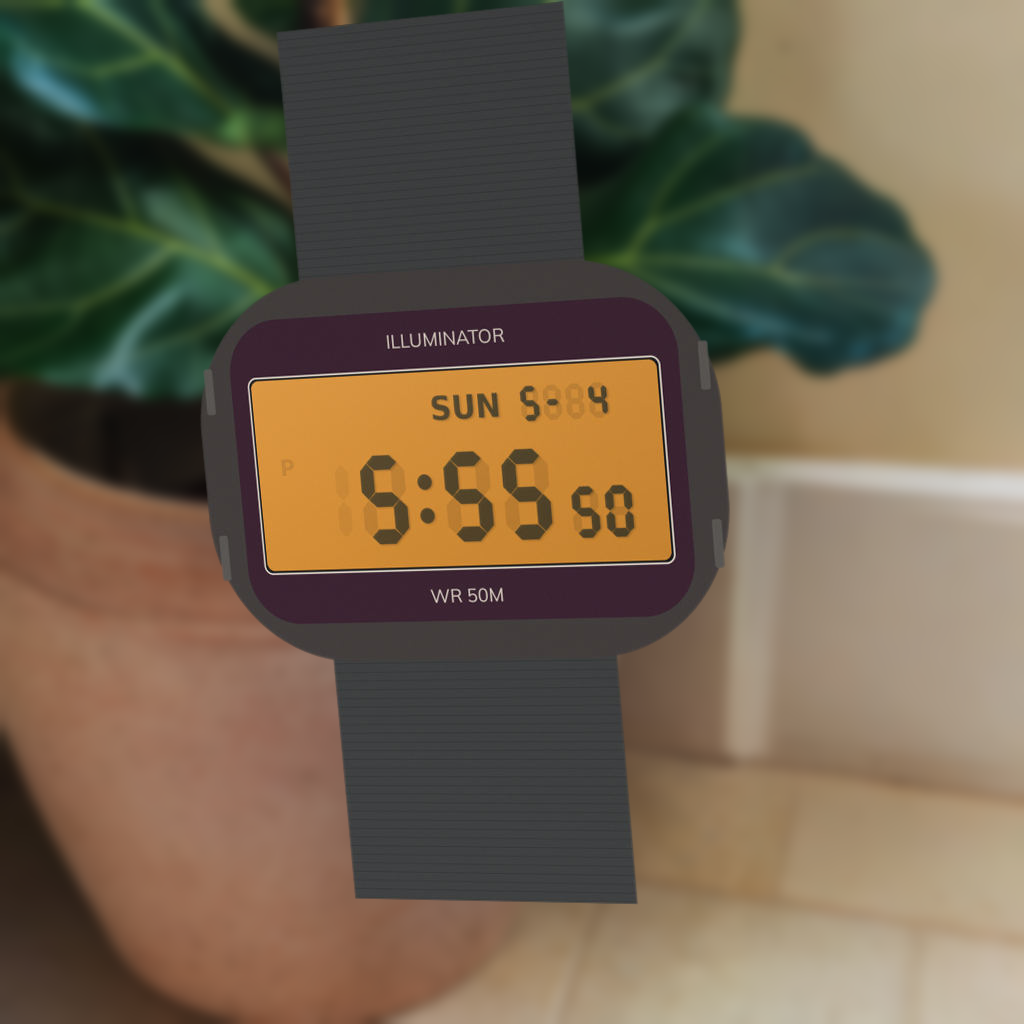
5:55:50
